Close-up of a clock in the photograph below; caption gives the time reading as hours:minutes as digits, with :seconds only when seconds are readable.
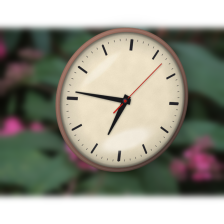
6:46:07
